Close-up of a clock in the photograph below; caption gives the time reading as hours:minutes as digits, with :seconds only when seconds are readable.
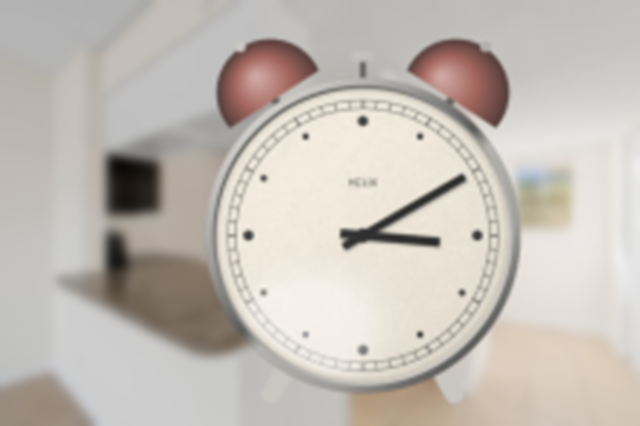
3:10
